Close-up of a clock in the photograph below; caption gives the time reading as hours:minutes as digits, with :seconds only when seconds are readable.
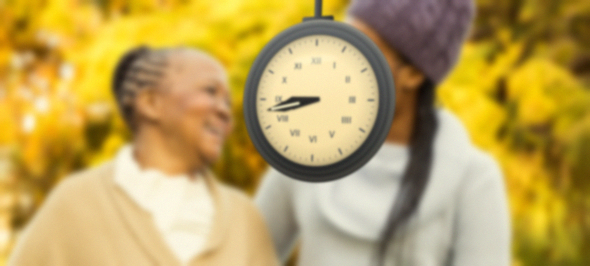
8:43
